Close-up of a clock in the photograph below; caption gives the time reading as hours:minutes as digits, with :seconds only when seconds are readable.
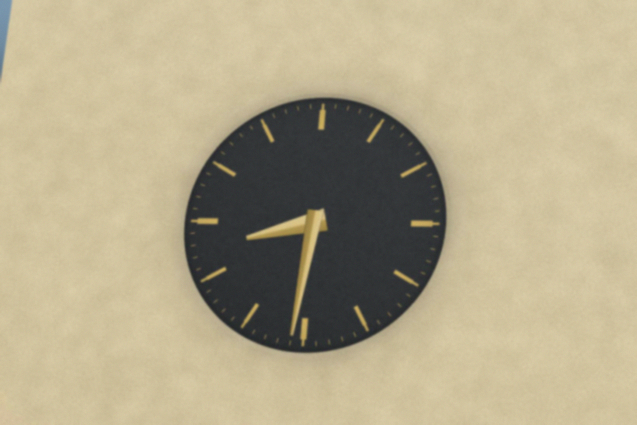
8:31
